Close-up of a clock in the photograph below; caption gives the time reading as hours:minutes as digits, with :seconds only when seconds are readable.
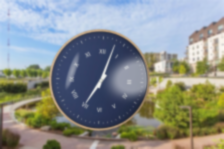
7:03
